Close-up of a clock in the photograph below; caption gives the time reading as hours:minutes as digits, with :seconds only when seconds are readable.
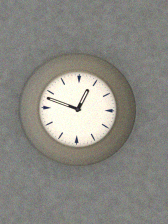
12:48
